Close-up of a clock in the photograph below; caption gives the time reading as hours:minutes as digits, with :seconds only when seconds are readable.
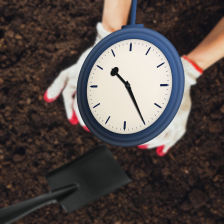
10:25
